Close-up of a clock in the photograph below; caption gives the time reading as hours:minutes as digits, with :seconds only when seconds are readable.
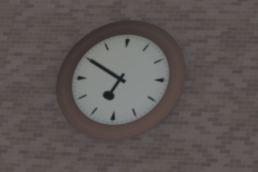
6:50
